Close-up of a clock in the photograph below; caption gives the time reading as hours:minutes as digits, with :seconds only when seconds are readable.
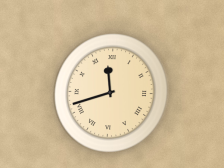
11:42
